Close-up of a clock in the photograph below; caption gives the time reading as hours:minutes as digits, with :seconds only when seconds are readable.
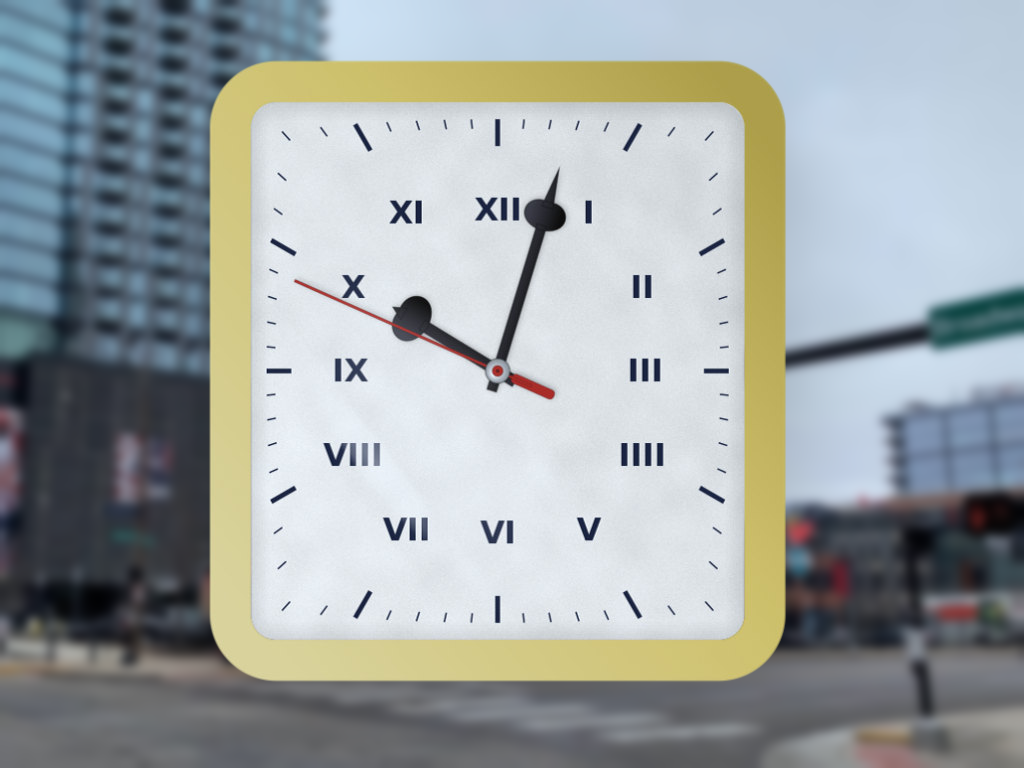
10:02:49
